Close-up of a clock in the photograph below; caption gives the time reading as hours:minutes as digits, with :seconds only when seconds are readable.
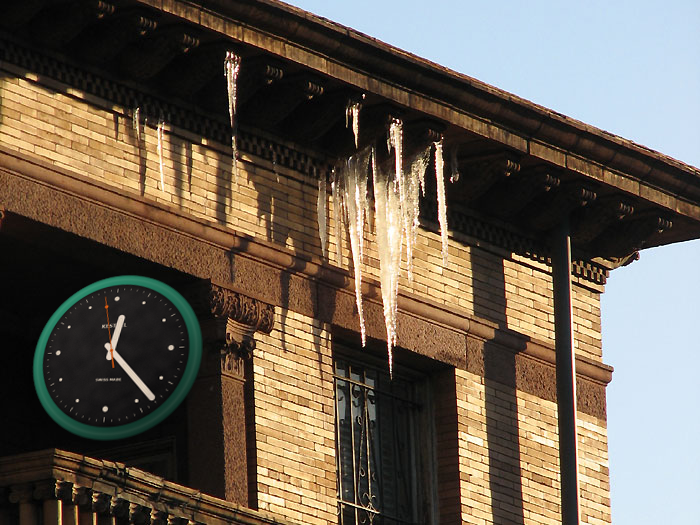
12:22:58
